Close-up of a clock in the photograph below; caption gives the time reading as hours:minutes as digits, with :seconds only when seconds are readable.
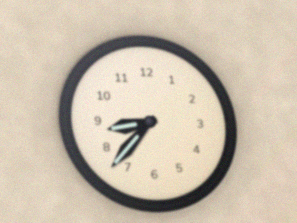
8:37
